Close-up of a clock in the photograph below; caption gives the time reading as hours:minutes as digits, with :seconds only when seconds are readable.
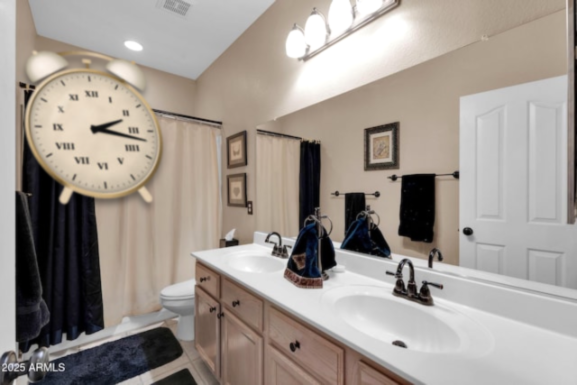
2:17
